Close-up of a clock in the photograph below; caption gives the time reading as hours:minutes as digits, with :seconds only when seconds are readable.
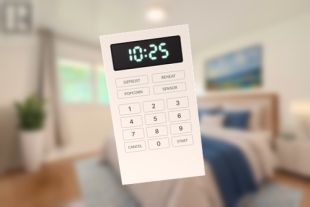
10:25
